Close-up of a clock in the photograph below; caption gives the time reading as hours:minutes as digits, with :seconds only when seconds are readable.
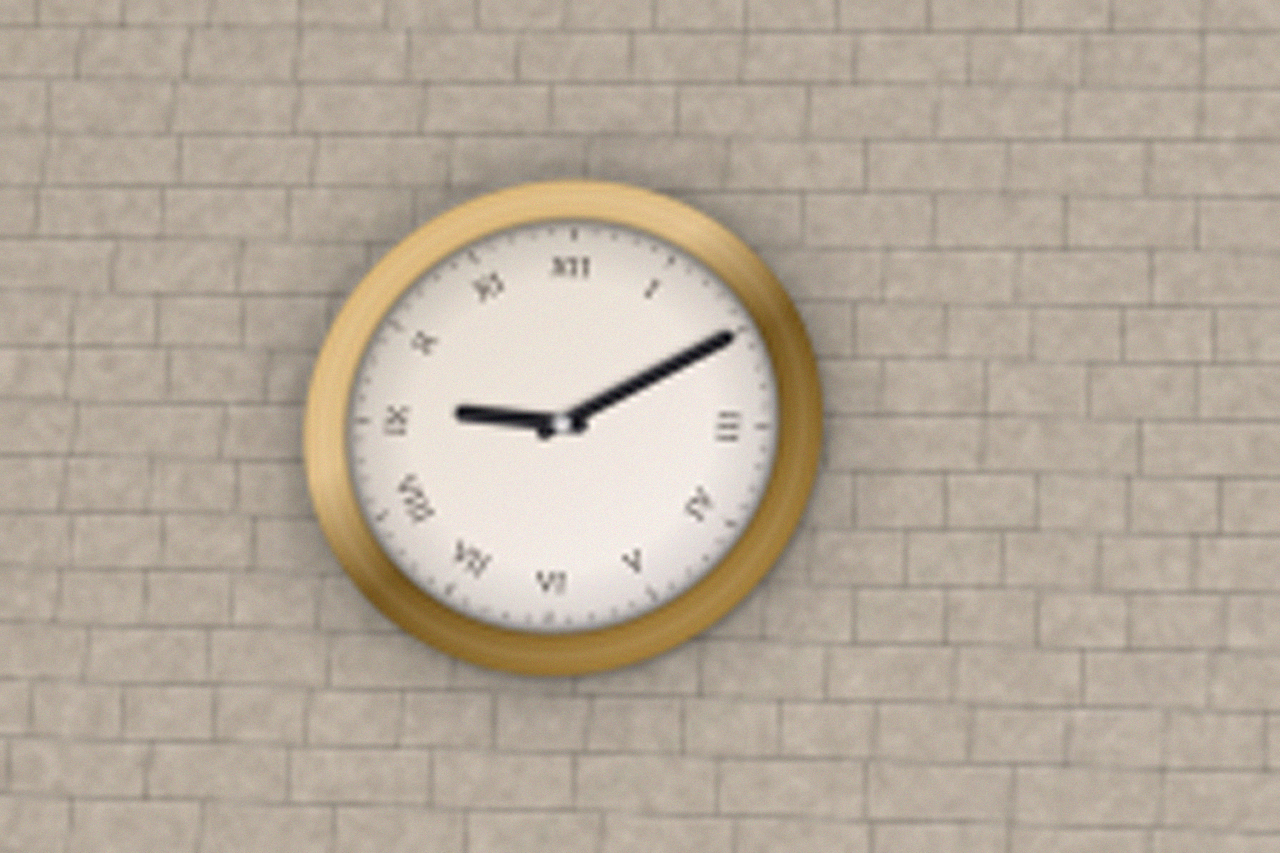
9:10
